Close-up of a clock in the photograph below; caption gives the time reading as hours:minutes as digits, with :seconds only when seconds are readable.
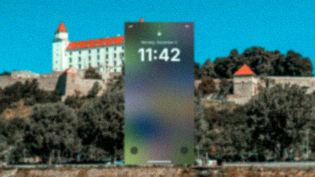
11:42
